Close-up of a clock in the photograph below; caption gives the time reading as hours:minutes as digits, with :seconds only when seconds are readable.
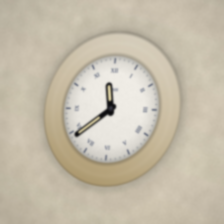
11:39
